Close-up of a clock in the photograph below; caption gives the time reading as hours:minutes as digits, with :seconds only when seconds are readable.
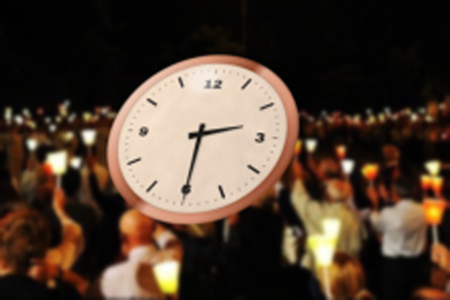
2:30
